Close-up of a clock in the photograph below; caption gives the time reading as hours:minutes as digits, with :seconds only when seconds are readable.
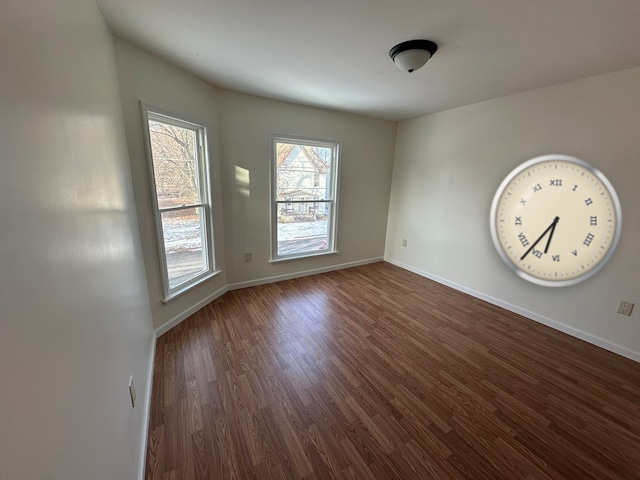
6:37
